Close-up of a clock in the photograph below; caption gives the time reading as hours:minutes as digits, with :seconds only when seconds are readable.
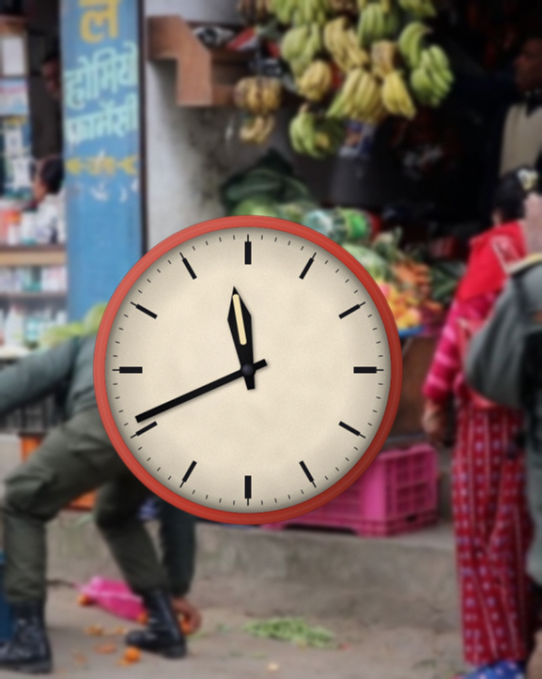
11:41
